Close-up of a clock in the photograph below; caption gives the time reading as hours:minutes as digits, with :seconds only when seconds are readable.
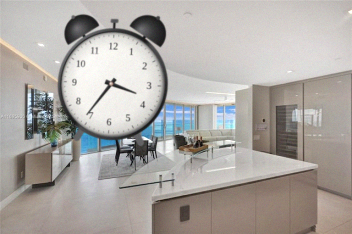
3:36
